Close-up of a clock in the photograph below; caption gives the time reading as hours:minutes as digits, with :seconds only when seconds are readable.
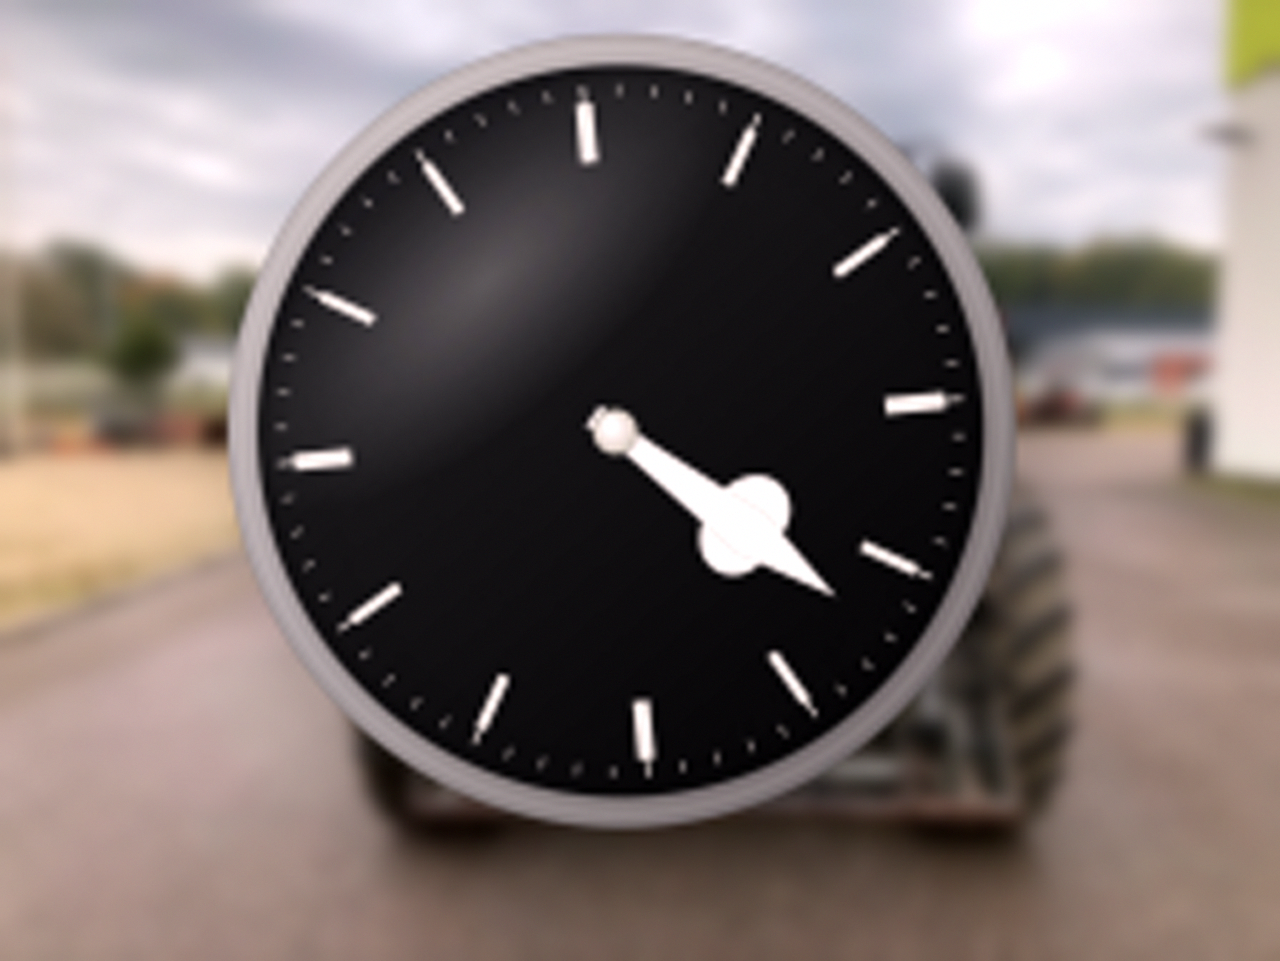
4:22
